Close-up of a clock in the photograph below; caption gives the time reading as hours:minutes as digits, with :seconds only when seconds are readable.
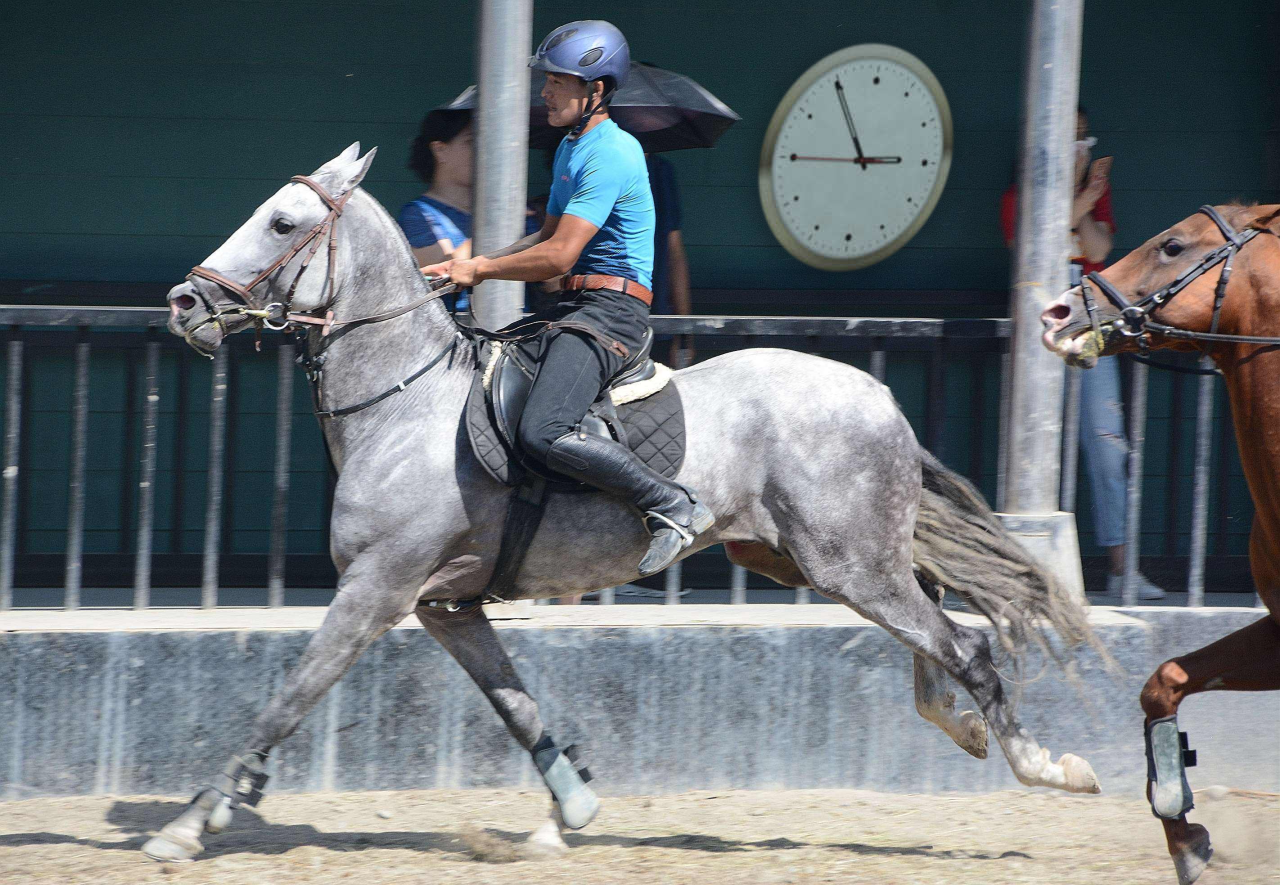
2:54:45
